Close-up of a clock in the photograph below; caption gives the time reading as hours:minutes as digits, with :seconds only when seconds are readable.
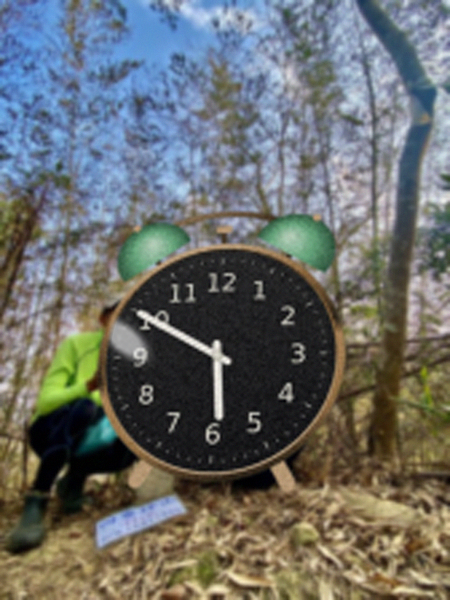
5:50
